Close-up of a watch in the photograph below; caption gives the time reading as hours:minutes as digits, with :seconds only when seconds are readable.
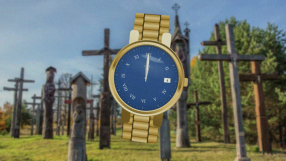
12:00
